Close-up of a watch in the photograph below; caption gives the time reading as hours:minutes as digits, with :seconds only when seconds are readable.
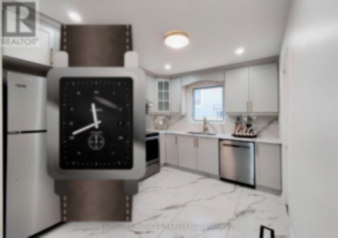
11:41
